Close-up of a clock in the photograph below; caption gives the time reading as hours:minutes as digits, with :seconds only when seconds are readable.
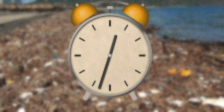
12:33
